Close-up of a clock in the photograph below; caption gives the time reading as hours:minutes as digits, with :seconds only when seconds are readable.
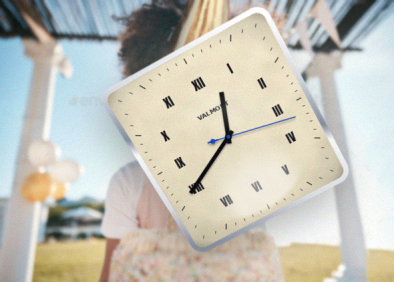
12:40:17
